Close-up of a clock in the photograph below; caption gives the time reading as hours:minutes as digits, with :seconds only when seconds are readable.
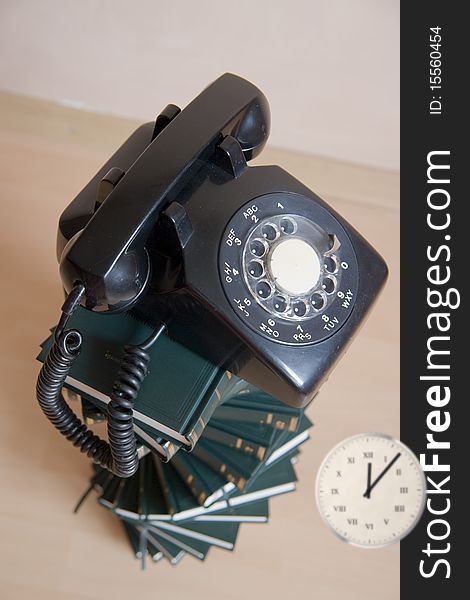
12:07
